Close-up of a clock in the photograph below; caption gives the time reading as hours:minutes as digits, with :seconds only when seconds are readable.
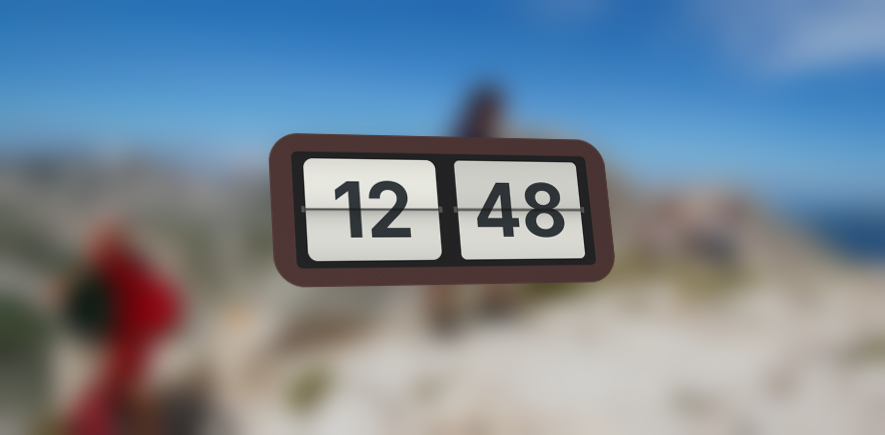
12:48
